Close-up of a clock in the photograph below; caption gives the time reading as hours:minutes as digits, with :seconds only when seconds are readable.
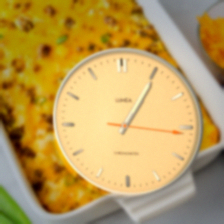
1:05:16
